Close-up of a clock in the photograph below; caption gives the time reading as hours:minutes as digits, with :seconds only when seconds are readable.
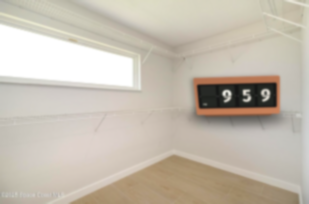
9:59
